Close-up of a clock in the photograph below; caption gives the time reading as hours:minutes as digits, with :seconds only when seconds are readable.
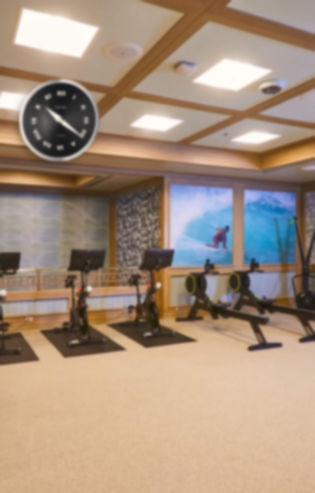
10:21
